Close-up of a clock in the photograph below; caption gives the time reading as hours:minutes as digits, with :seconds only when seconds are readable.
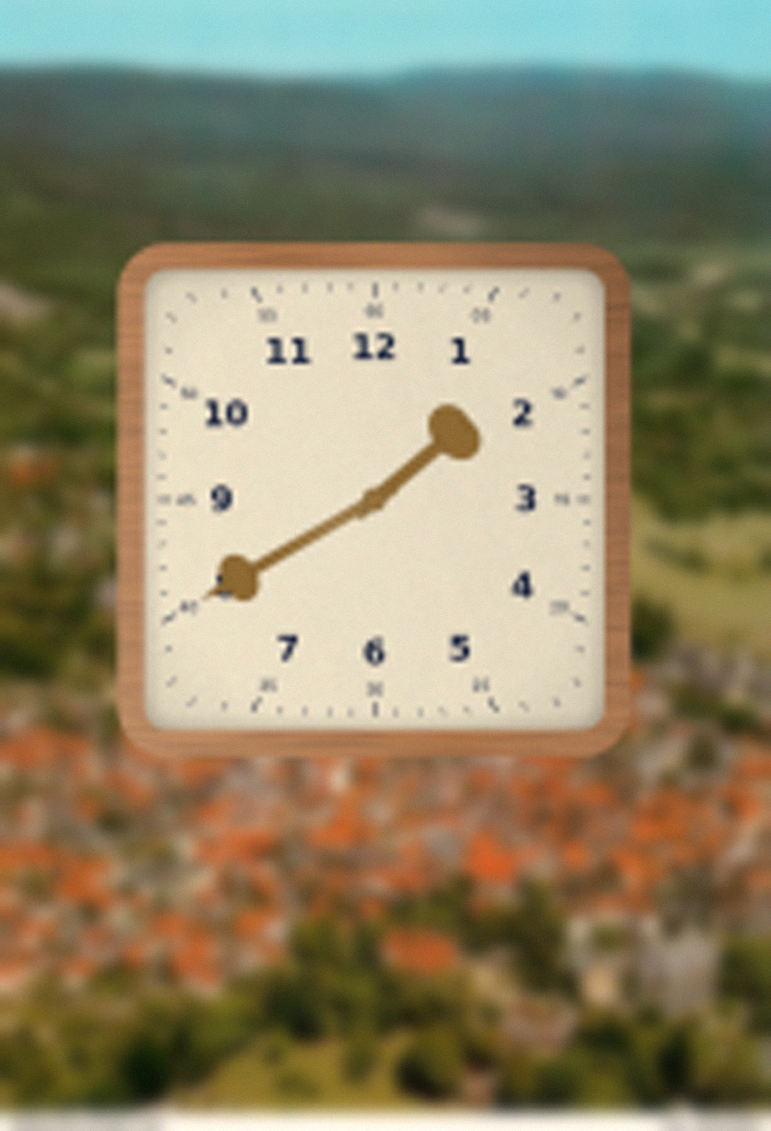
1:40
